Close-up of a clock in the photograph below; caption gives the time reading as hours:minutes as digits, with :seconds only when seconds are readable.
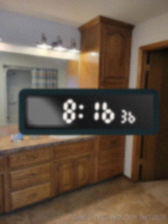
8:16:36
